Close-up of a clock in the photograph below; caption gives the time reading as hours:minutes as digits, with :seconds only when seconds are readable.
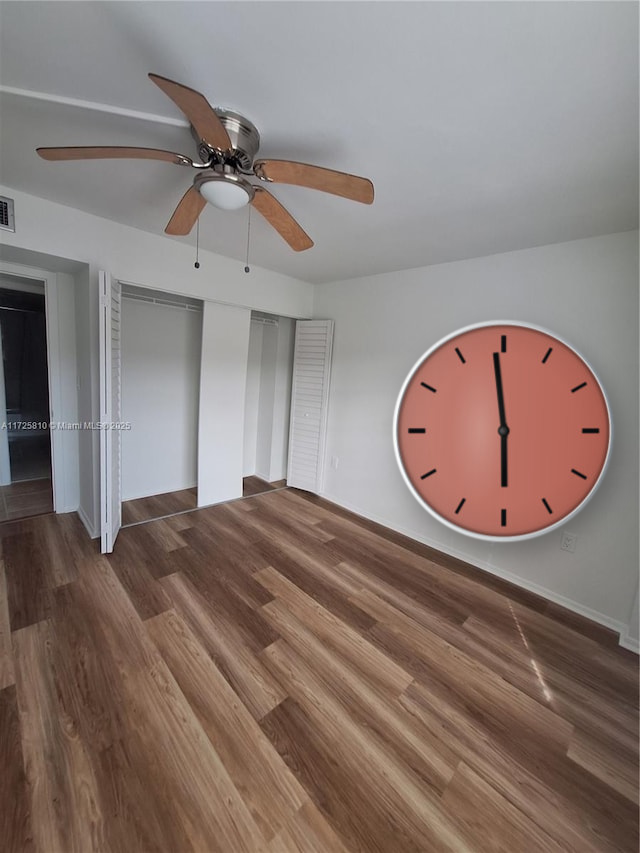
5:59
